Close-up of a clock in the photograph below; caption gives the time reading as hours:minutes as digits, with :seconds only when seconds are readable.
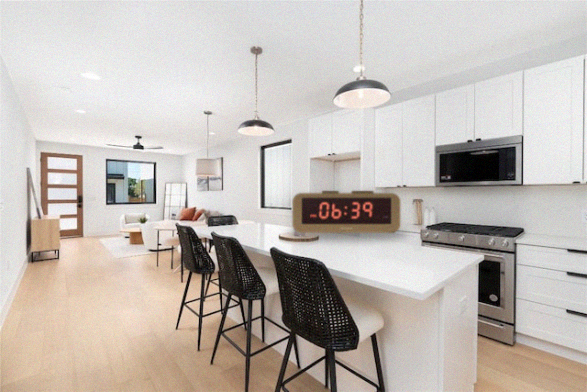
6:39
